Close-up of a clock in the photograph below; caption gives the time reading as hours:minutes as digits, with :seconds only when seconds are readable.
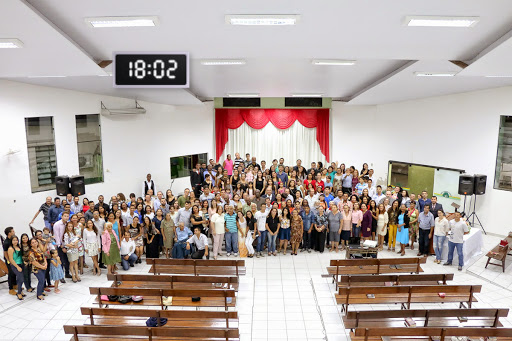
18:02
